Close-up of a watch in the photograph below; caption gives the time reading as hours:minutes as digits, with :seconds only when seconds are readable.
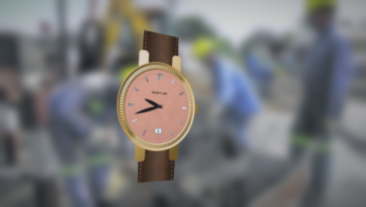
9:42
